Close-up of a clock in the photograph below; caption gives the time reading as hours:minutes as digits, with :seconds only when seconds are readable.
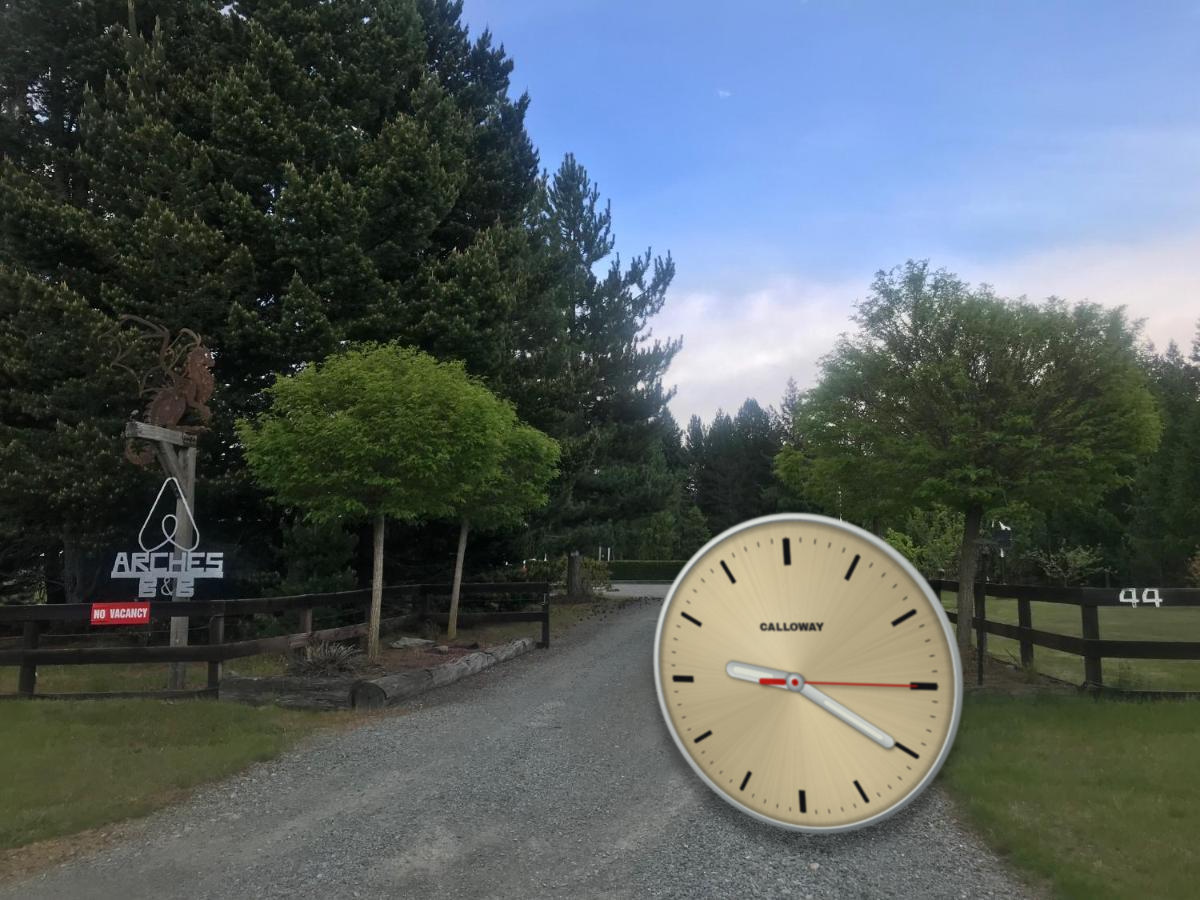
9:20:15
